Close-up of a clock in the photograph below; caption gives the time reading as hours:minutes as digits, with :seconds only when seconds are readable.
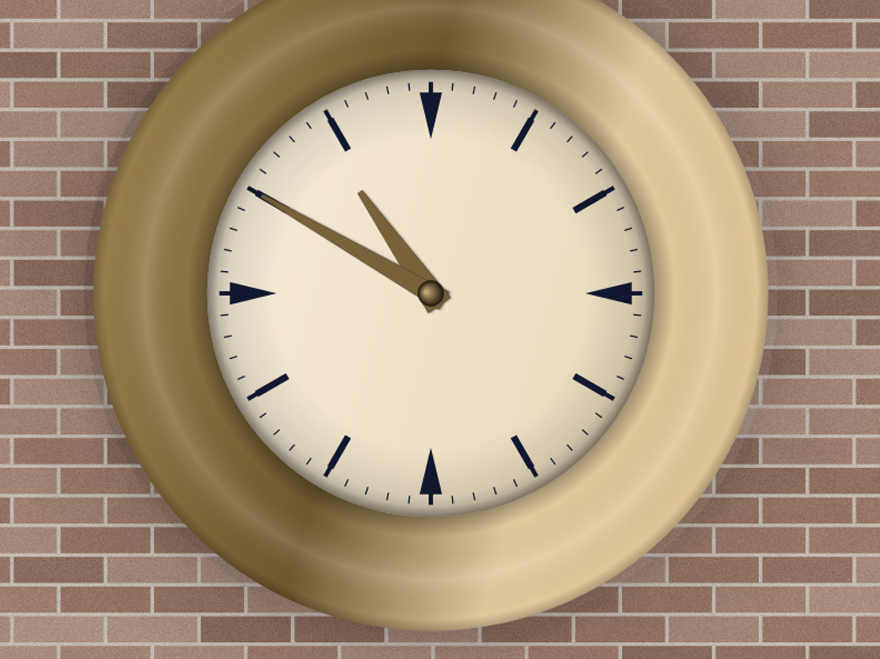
10:50
